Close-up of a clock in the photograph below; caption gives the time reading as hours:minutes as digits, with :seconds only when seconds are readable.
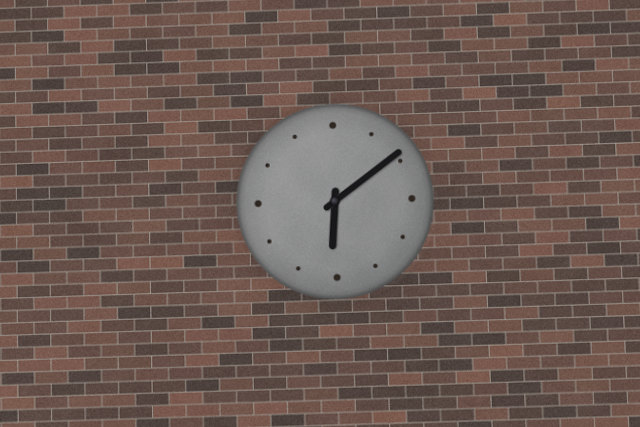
6:09
